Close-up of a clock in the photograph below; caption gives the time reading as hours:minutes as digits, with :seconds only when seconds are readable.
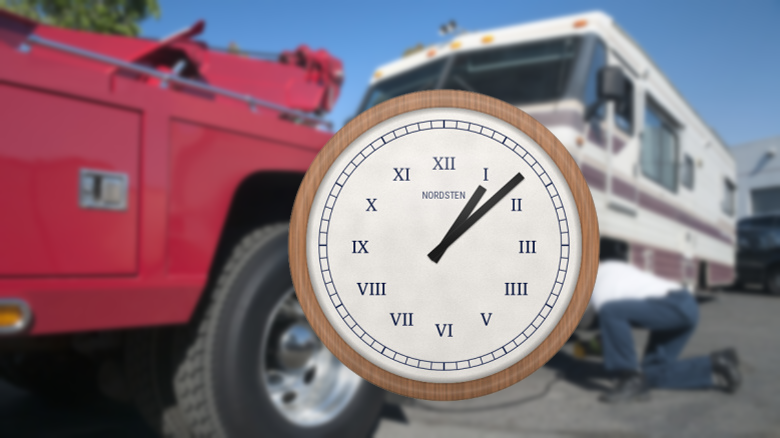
1:08
